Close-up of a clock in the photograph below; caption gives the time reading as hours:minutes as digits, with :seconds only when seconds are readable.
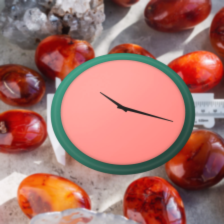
10:18
